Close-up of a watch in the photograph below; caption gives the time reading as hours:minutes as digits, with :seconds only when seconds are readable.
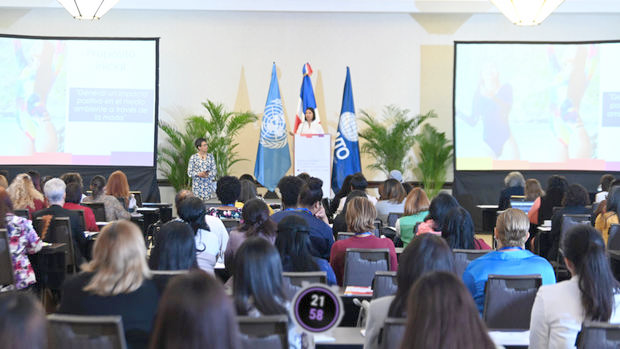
21:58
